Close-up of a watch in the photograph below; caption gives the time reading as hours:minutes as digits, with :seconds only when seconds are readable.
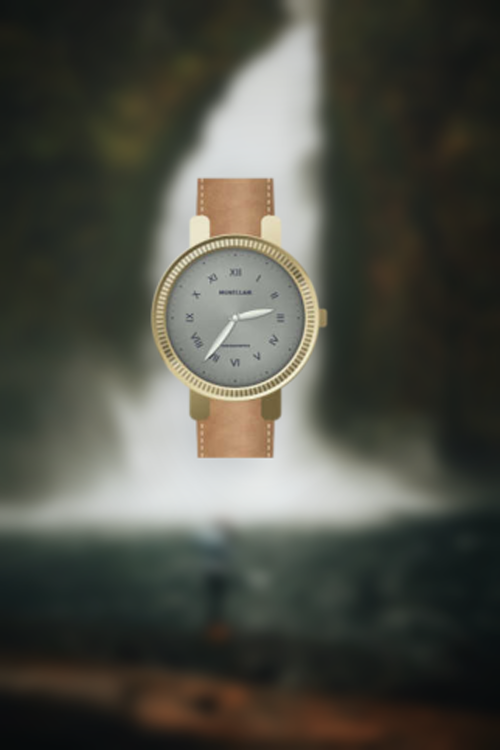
2:36
